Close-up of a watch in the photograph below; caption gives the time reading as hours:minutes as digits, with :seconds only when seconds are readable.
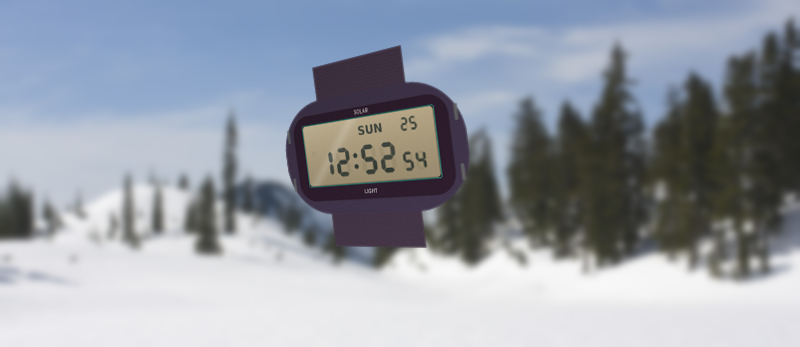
12:52:54
